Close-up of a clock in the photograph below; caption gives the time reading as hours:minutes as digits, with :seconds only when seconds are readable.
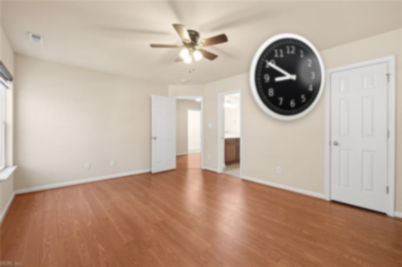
8:50
